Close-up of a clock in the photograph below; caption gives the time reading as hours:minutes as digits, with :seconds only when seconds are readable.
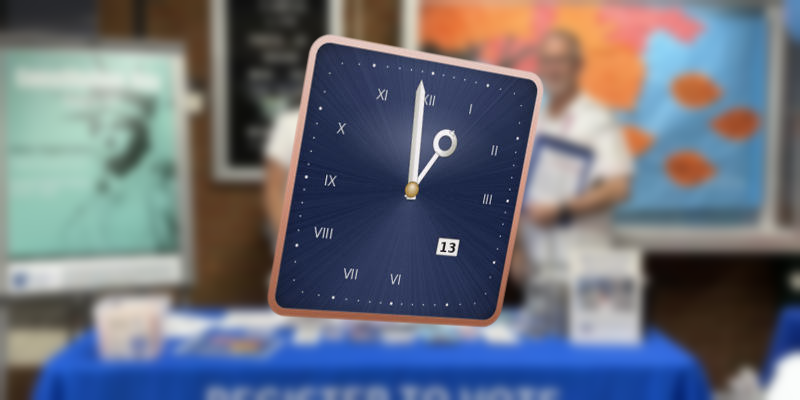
12:59
